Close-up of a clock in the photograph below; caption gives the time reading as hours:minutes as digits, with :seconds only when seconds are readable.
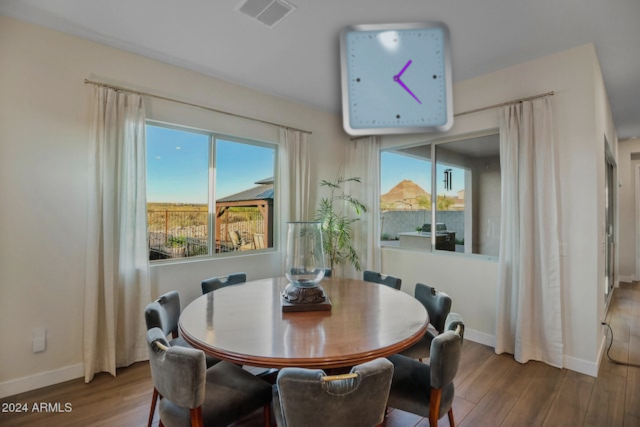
1:23
